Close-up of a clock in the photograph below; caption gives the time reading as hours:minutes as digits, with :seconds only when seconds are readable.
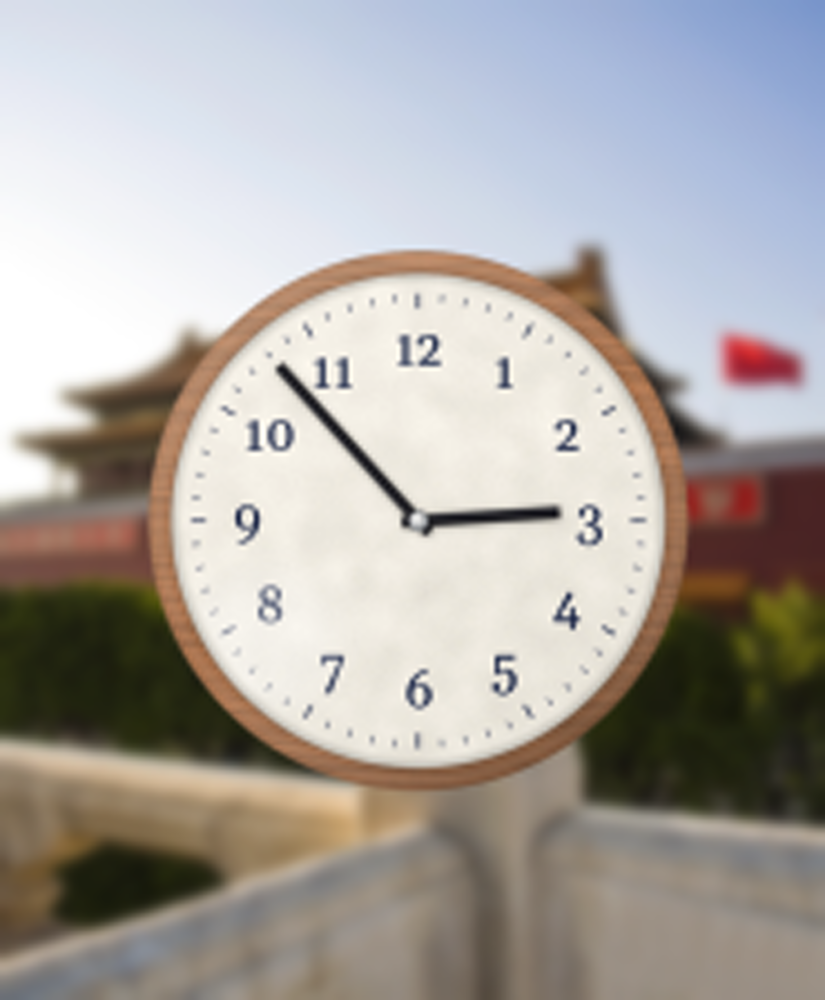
2:53
